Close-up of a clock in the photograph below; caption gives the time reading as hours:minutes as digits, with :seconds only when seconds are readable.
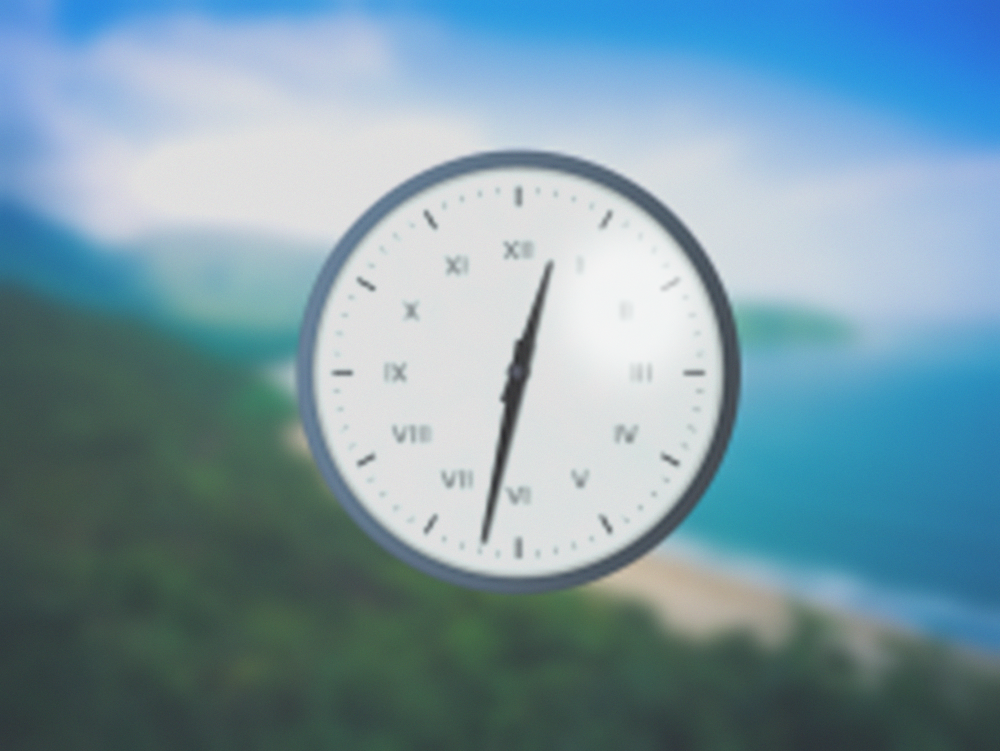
12:32
